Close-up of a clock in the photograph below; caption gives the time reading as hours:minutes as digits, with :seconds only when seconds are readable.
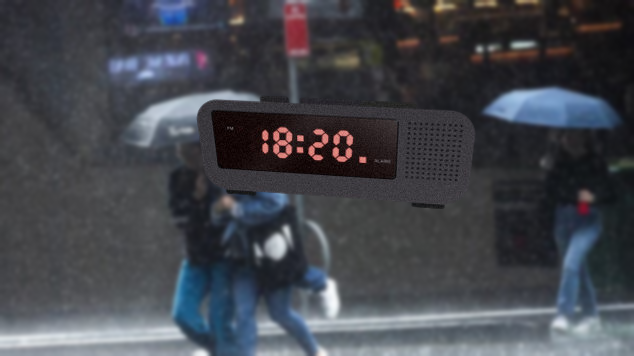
18:20
